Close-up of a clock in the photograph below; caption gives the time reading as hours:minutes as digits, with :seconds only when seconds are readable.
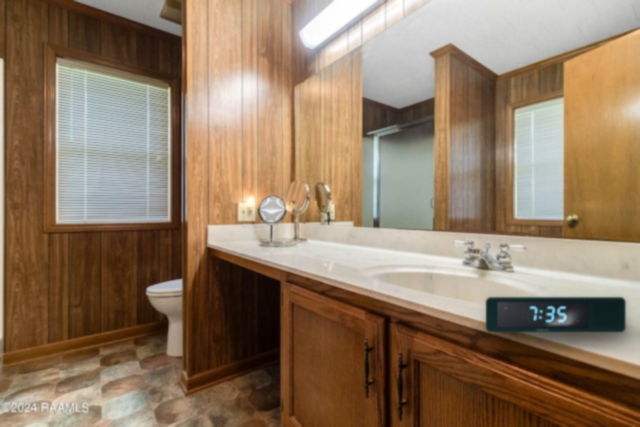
7:35
